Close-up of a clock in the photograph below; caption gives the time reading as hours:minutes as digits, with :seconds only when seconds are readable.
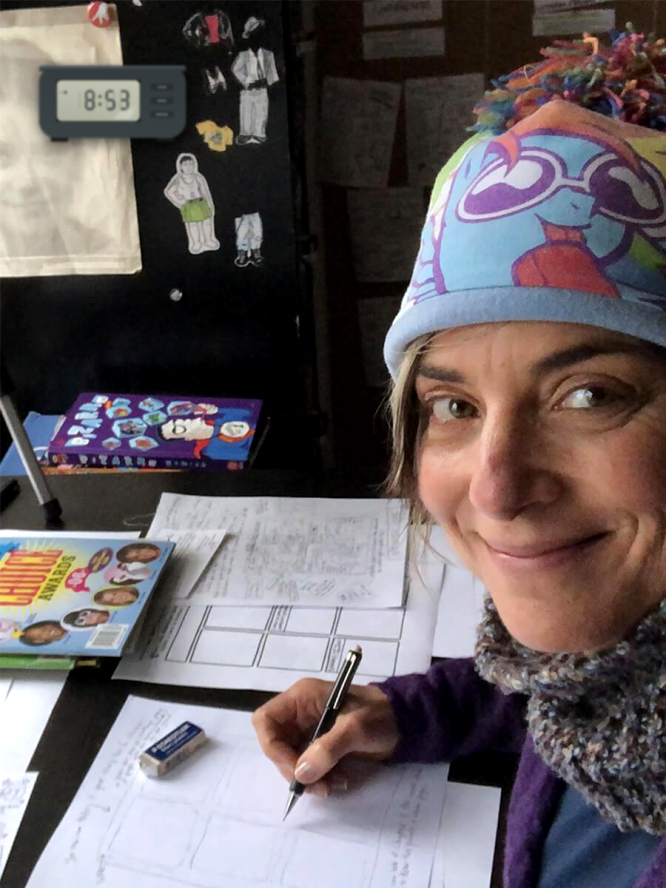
8:53
